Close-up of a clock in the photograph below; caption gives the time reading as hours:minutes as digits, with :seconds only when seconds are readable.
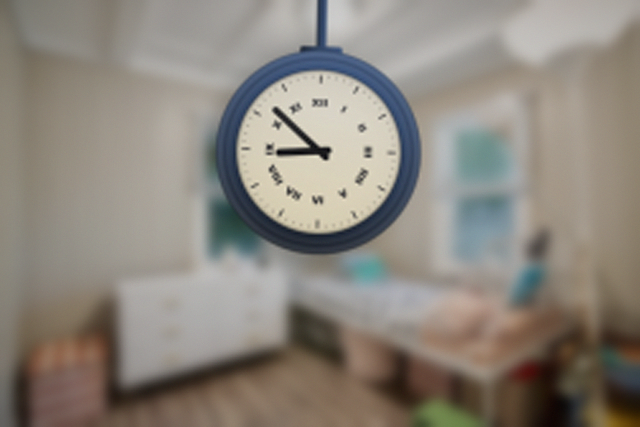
8:52
